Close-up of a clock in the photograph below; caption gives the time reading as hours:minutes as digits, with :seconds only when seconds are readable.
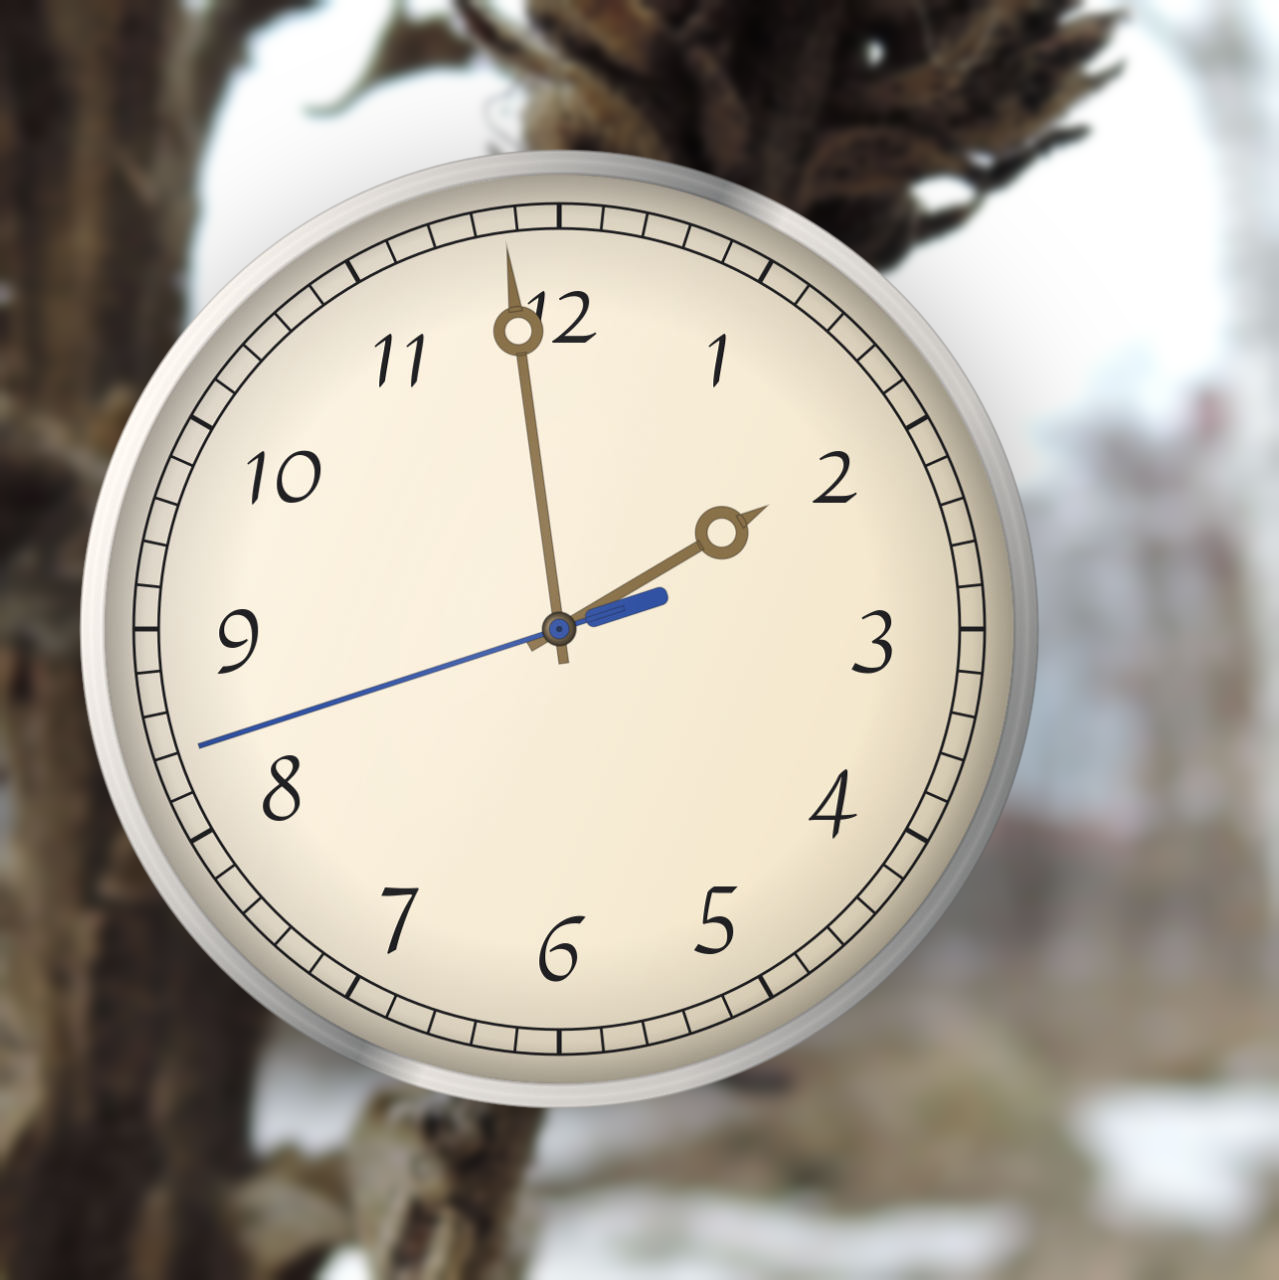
1:58:42
